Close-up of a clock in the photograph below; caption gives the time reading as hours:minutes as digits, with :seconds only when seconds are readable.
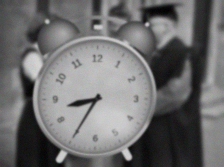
8:35
